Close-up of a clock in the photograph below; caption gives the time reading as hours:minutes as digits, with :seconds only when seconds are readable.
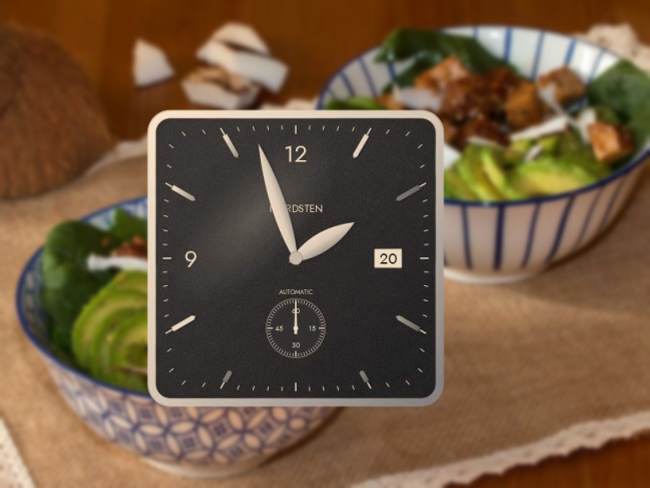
1:57
